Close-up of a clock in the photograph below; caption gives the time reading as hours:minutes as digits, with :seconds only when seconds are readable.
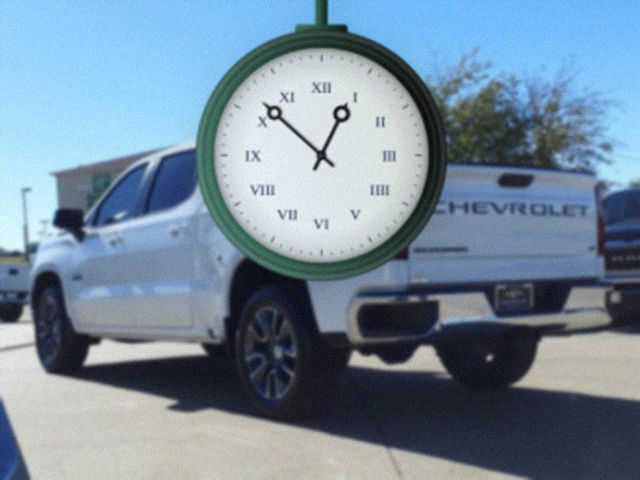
12:52
